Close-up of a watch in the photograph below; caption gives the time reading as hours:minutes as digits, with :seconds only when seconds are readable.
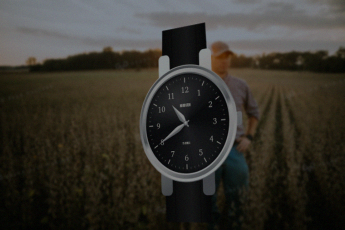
10:40
